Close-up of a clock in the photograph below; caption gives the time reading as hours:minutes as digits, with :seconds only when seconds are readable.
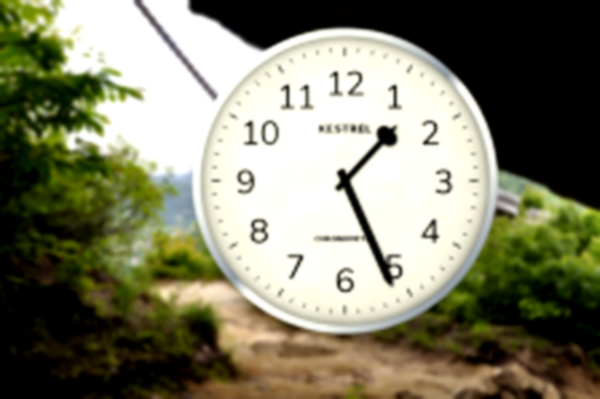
1:26
